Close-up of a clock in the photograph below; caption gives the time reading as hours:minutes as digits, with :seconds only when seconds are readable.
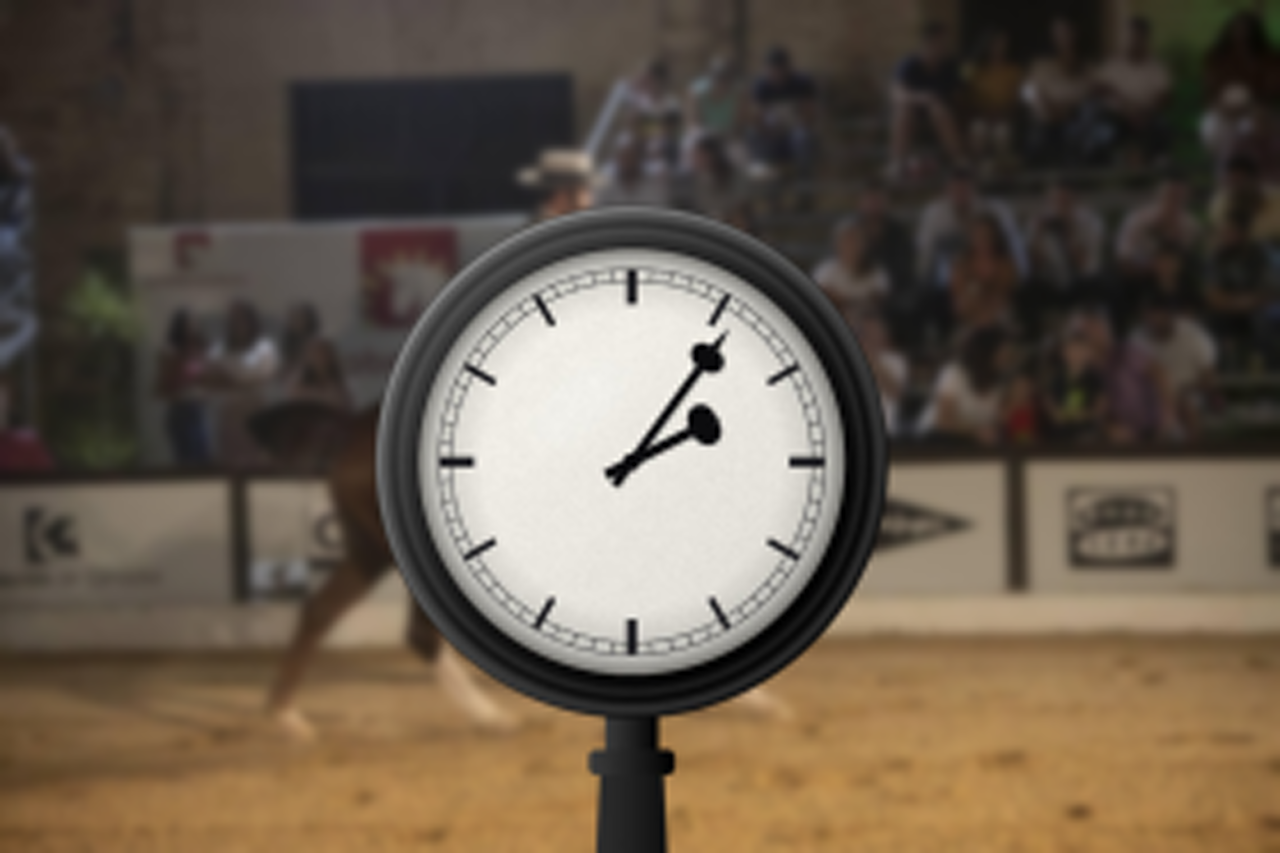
2:06
